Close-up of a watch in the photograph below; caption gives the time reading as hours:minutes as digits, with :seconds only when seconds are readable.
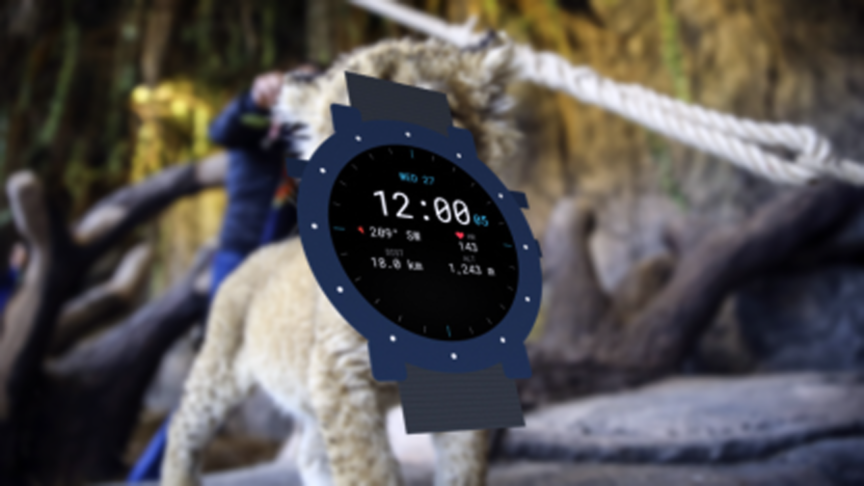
12:00
